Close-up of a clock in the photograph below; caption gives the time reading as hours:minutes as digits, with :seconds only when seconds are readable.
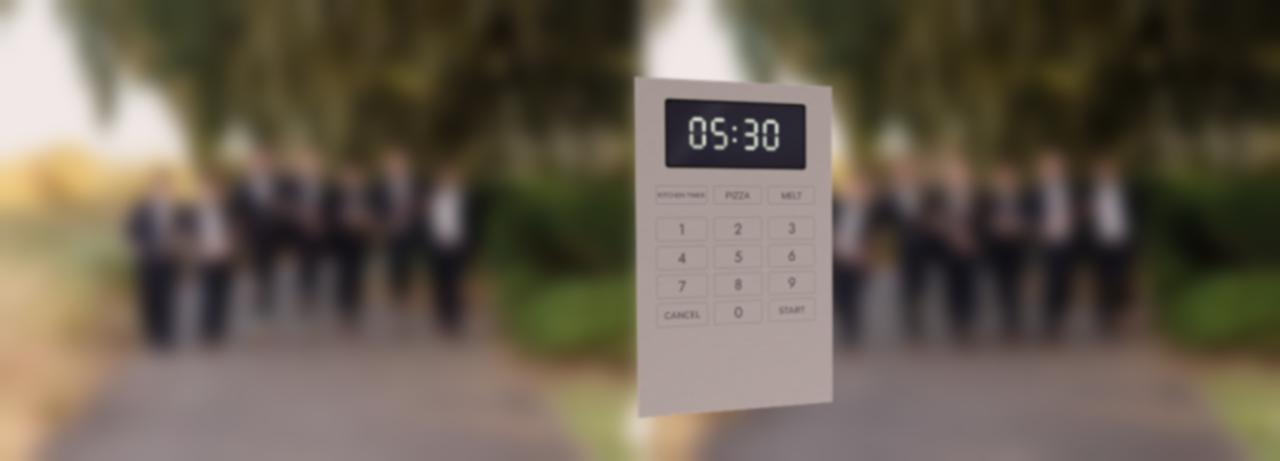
5:30
